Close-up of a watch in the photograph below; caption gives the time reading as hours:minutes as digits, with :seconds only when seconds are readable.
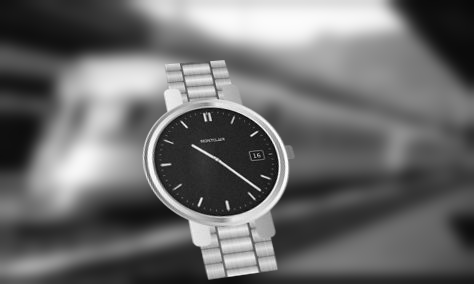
10:23
